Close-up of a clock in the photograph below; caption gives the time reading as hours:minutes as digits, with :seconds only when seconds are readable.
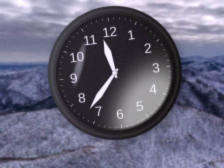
11:37
